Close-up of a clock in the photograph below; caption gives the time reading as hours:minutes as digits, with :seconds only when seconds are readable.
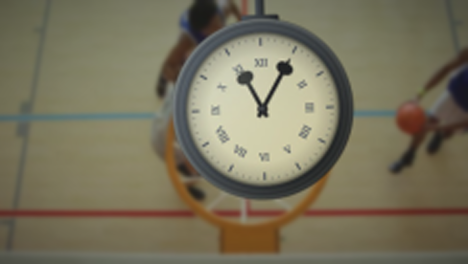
11:05
